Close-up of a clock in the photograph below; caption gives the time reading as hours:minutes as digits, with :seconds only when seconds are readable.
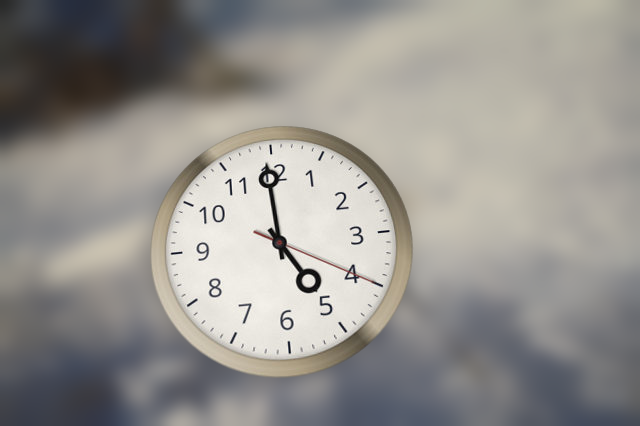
4:59:20
